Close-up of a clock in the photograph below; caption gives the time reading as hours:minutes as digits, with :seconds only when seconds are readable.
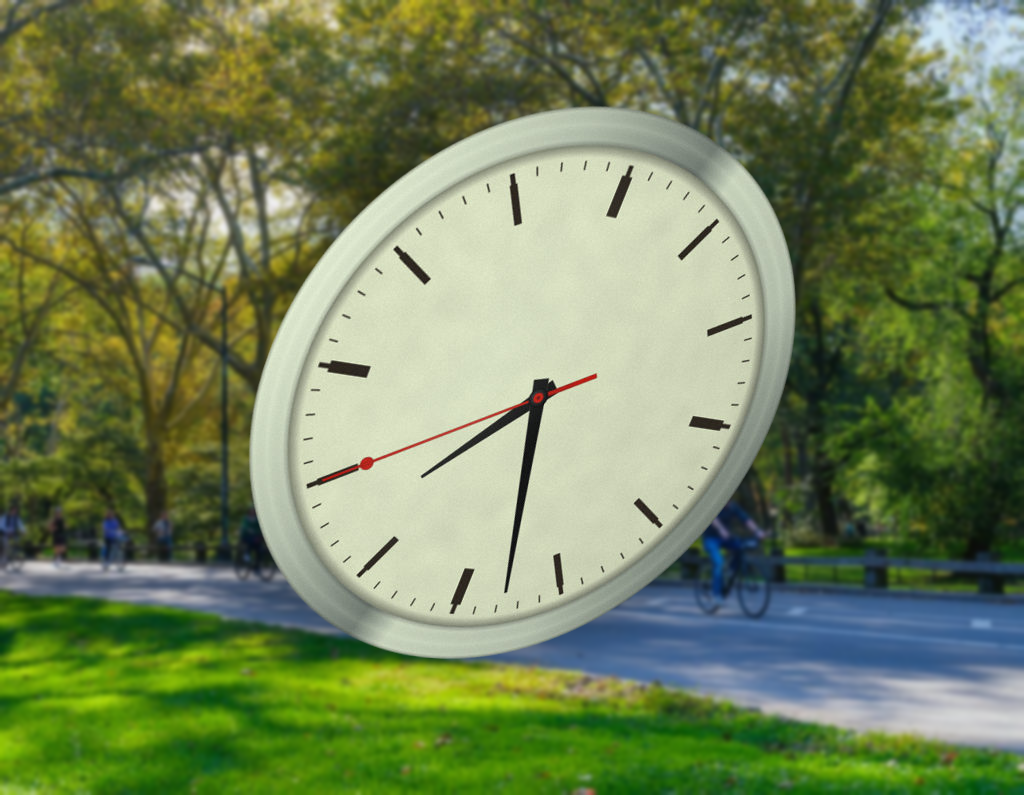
7:27:40
